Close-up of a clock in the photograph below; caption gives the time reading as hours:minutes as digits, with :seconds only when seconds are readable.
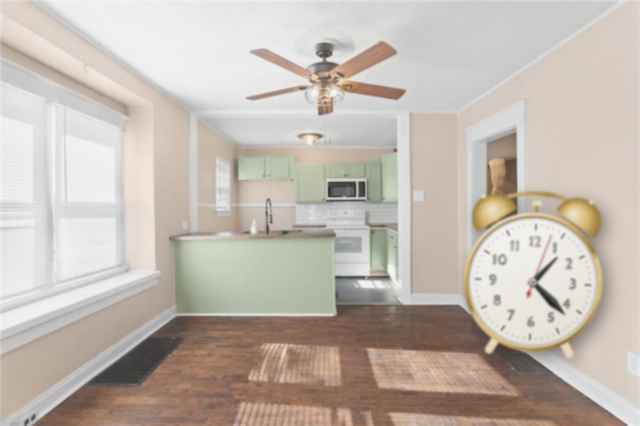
1:22:03
